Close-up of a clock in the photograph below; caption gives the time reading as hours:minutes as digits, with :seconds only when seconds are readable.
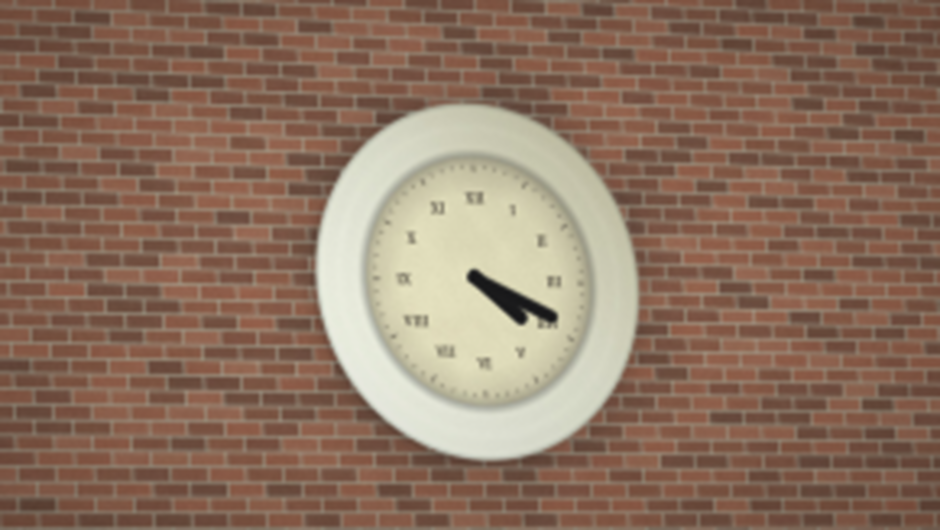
4:19
